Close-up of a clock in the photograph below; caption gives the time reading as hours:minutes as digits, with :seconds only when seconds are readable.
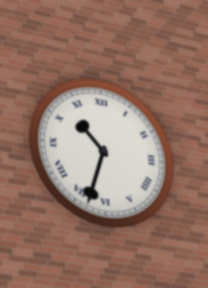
10:33
